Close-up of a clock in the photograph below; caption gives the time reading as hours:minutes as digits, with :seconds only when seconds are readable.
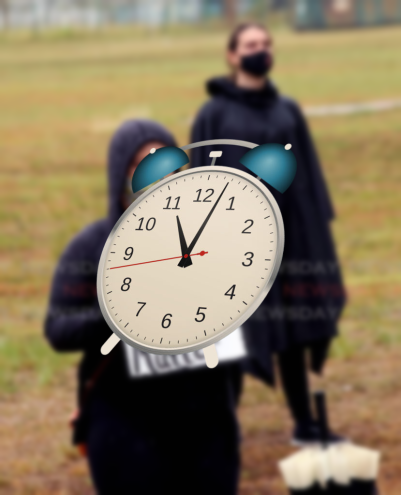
11:02:43
